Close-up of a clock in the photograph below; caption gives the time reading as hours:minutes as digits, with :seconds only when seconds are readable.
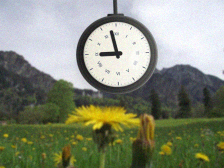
8:58
